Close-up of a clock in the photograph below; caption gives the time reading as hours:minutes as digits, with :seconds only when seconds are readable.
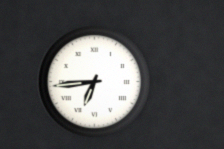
6:44
